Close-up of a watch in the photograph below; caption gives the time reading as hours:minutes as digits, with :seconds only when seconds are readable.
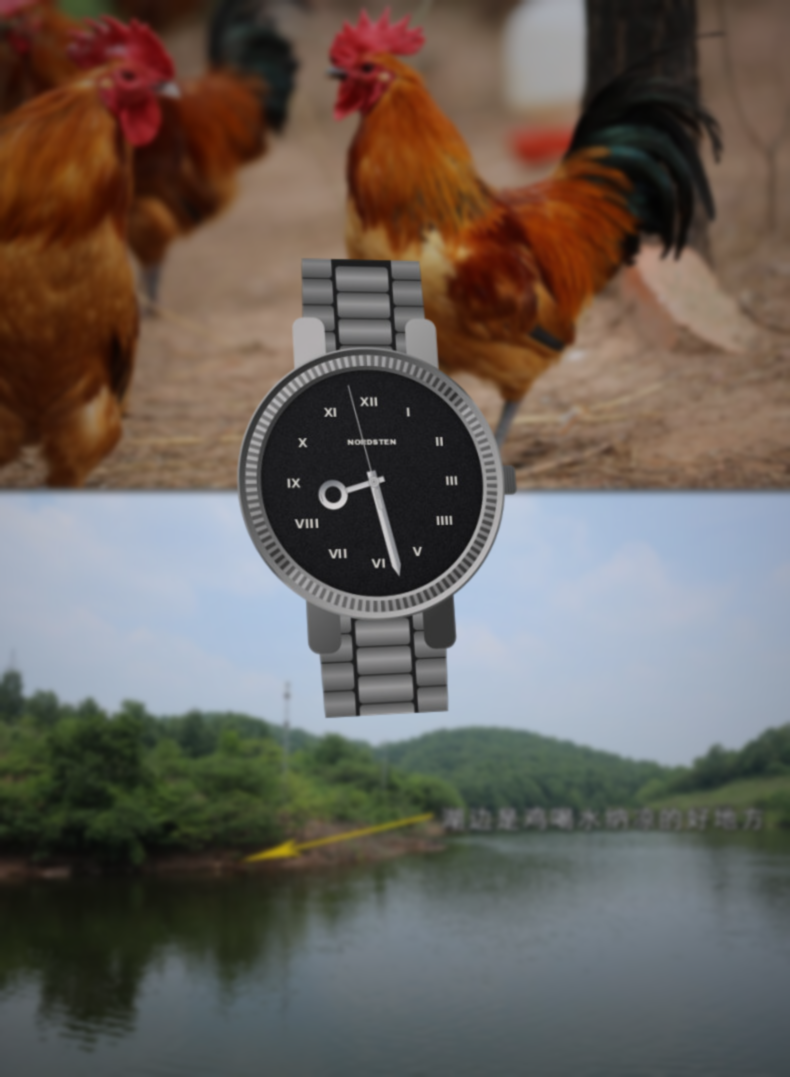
8:27:58
